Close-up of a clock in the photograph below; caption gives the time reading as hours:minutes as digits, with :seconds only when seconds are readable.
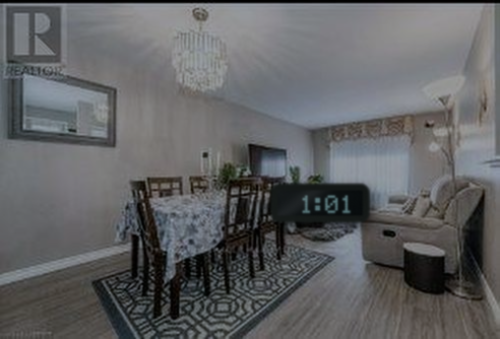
1:01
